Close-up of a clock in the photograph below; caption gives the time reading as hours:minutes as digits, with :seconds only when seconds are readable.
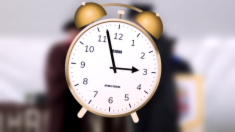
2:57
